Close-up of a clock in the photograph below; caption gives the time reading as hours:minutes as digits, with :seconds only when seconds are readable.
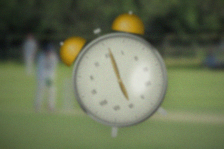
6:01
